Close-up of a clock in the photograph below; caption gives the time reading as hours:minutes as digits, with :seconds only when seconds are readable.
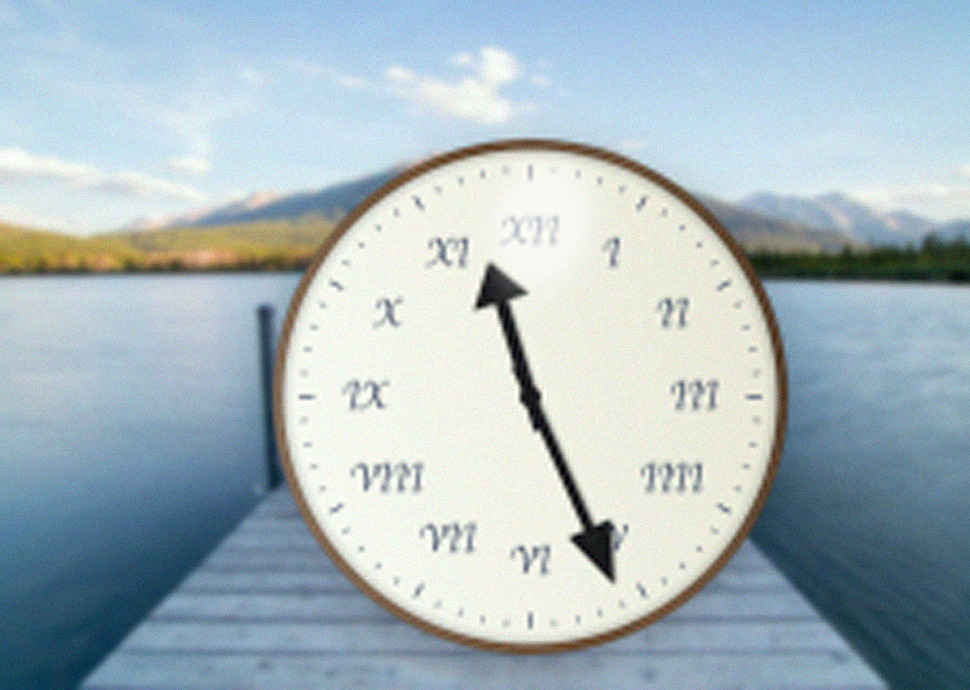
11:26
